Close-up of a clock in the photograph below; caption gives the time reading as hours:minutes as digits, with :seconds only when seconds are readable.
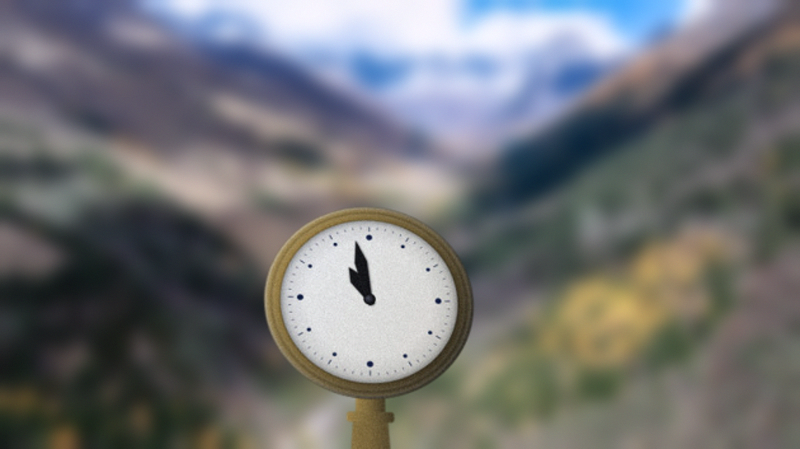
10:58
